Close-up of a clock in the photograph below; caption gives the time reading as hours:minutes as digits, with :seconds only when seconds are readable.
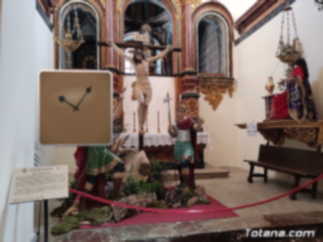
10:06
